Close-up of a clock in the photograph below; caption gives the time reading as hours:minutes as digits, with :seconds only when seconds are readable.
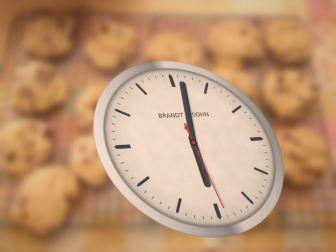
6:01:29
